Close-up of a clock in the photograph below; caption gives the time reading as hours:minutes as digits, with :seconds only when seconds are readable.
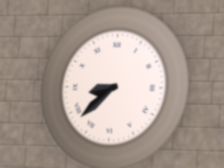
8:38
